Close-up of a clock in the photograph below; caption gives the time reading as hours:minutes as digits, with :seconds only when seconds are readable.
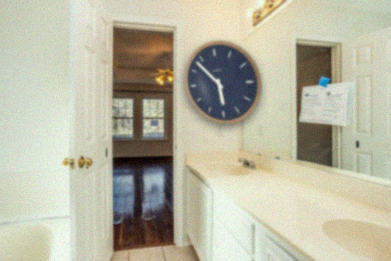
5:53
